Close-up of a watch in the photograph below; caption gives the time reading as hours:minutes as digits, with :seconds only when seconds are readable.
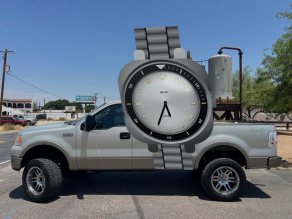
5:34
